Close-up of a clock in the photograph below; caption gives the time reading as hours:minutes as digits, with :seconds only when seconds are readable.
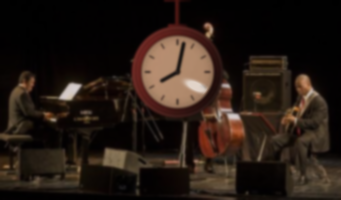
8:02
